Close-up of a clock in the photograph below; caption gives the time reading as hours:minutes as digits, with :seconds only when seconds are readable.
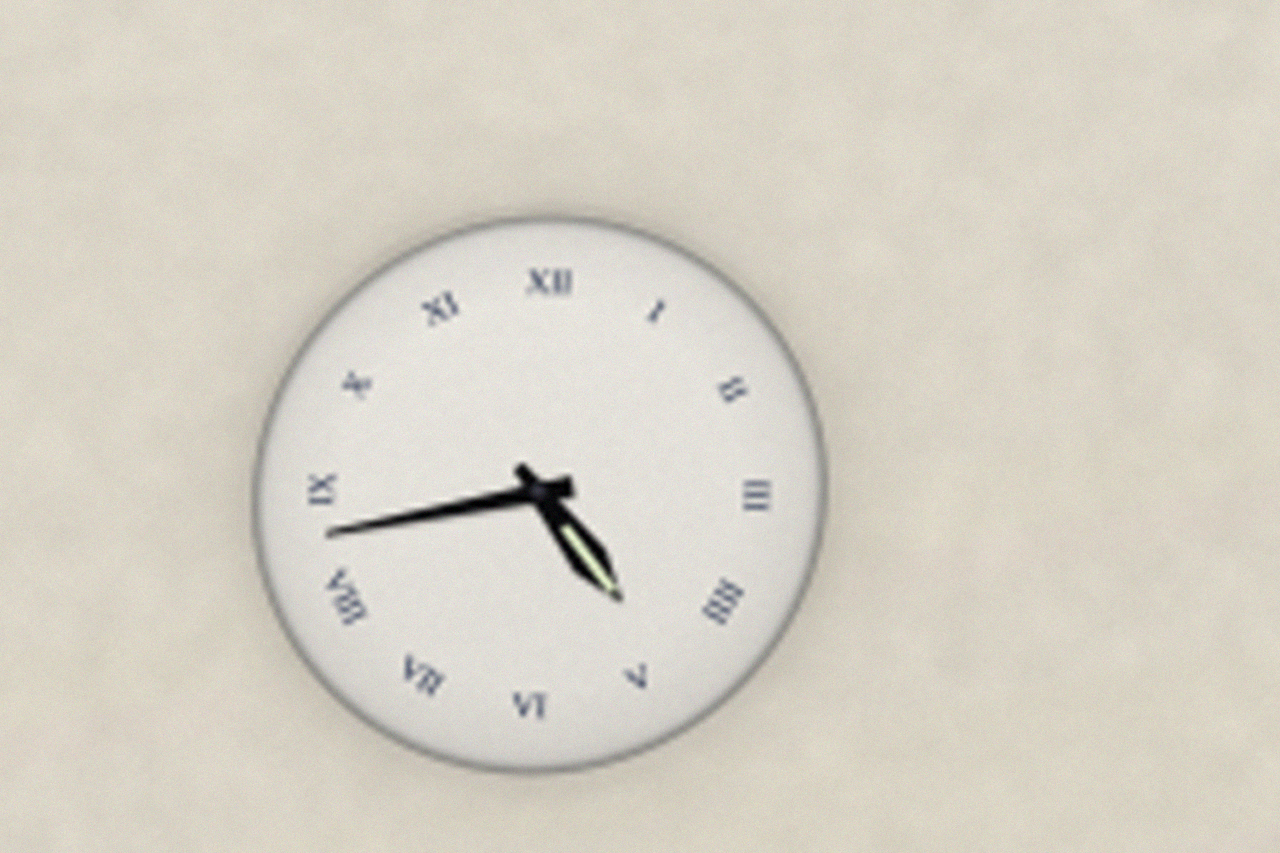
4:43
